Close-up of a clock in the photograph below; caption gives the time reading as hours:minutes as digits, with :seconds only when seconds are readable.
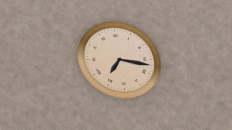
7:17
